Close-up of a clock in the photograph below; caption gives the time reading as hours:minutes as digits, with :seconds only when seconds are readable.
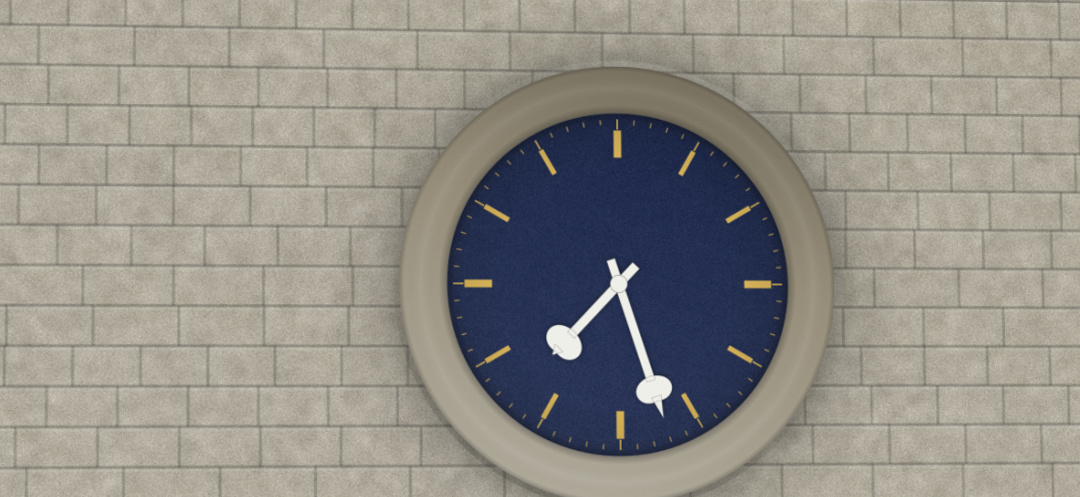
7:27
